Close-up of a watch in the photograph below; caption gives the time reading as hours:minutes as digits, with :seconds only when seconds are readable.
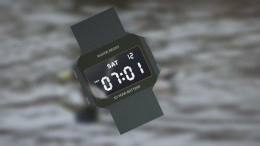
7:01
